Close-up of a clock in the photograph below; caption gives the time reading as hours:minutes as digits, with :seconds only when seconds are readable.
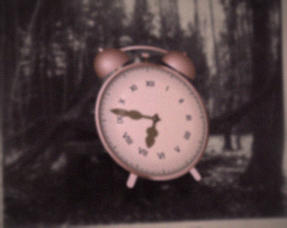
6:47
